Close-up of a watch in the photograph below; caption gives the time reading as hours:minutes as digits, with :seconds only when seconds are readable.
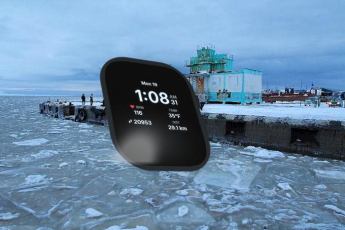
1:08
